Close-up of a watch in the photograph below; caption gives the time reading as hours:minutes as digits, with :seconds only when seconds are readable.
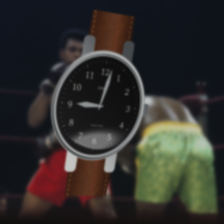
9:02
